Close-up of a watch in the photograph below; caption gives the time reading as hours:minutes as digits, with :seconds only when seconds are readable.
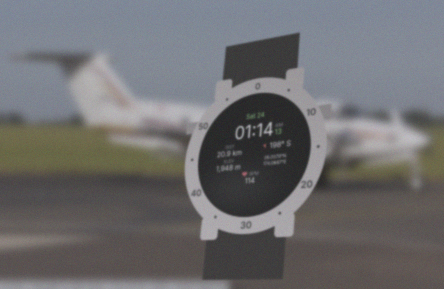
1:14
